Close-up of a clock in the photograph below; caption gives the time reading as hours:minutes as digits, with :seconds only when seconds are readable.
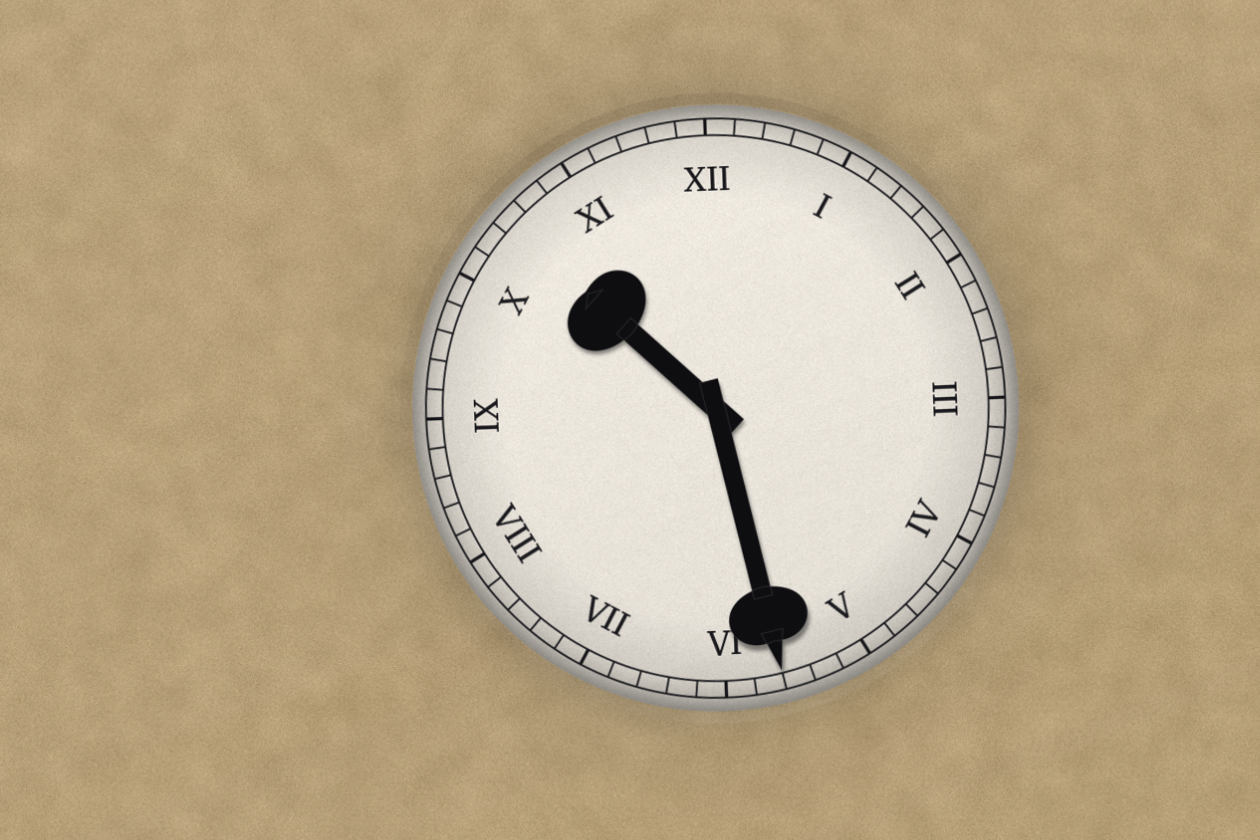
10:28
